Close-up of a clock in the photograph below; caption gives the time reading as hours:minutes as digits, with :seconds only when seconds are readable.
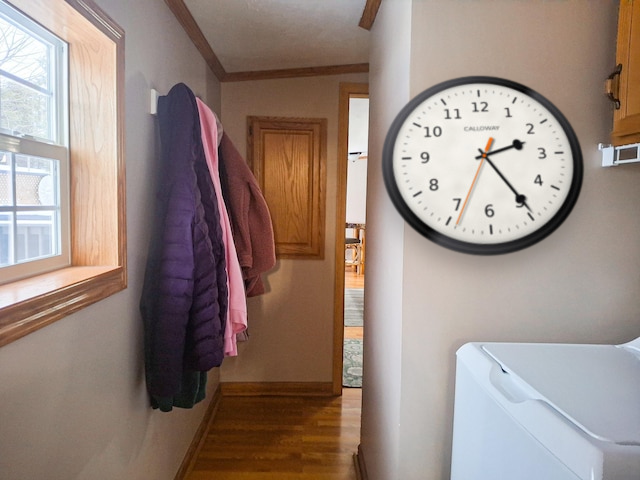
2:24:34
